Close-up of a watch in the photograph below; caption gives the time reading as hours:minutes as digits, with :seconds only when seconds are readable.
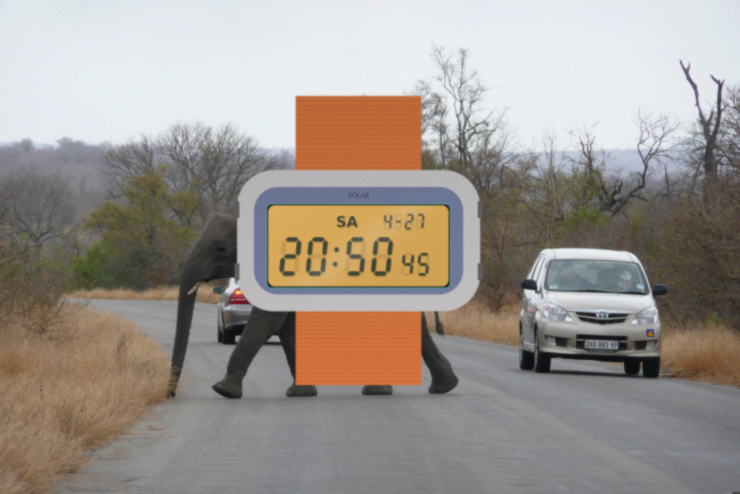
20:50:45
